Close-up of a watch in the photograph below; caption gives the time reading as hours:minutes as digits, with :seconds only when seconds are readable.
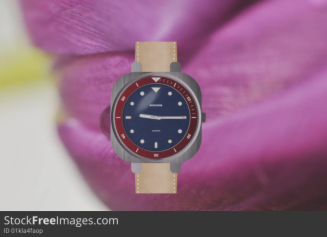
9:15
